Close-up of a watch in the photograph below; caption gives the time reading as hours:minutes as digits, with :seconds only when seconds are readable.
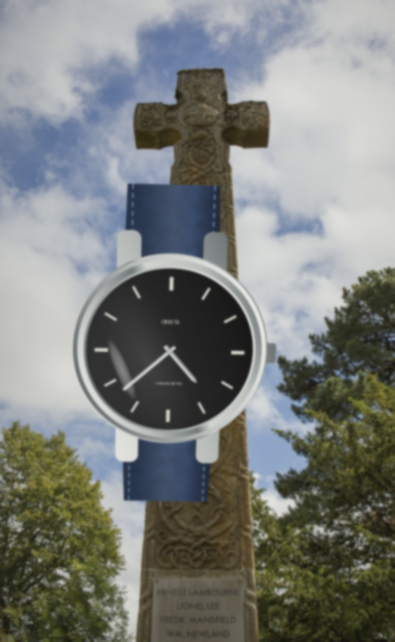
4:38
